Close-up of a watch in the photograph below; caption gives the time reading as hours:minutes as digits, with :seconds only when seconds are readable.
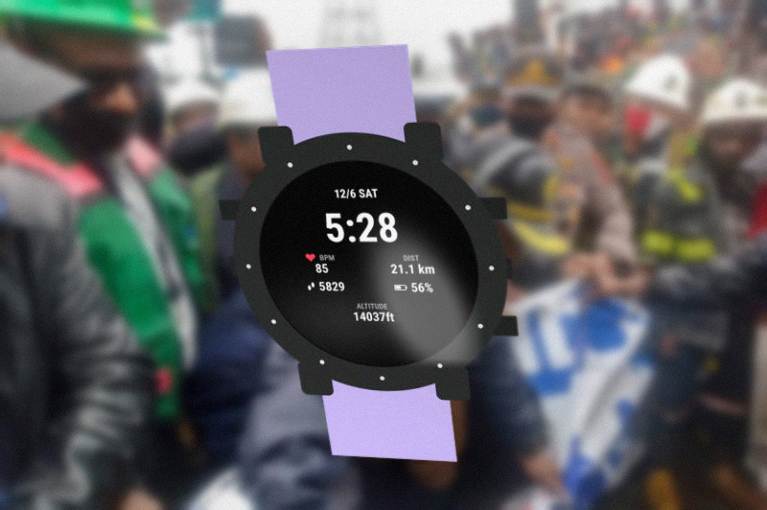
5:28
